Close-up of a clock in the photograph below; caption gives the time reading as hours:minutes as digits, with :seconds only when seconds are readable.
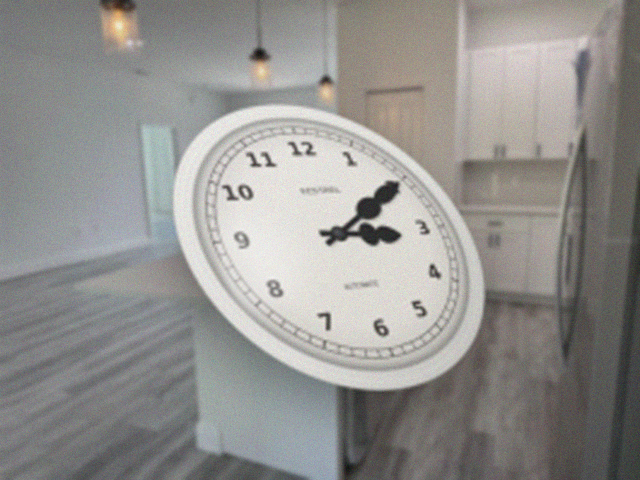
3:10
